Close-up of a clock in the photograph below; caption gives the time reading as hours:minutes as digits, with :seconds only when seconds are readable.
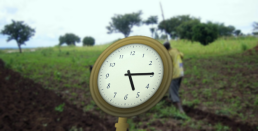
5:15
